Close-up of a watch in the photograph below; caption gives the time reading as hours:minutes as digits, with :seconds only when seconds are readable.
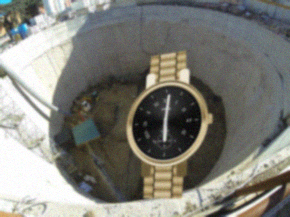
6:01
